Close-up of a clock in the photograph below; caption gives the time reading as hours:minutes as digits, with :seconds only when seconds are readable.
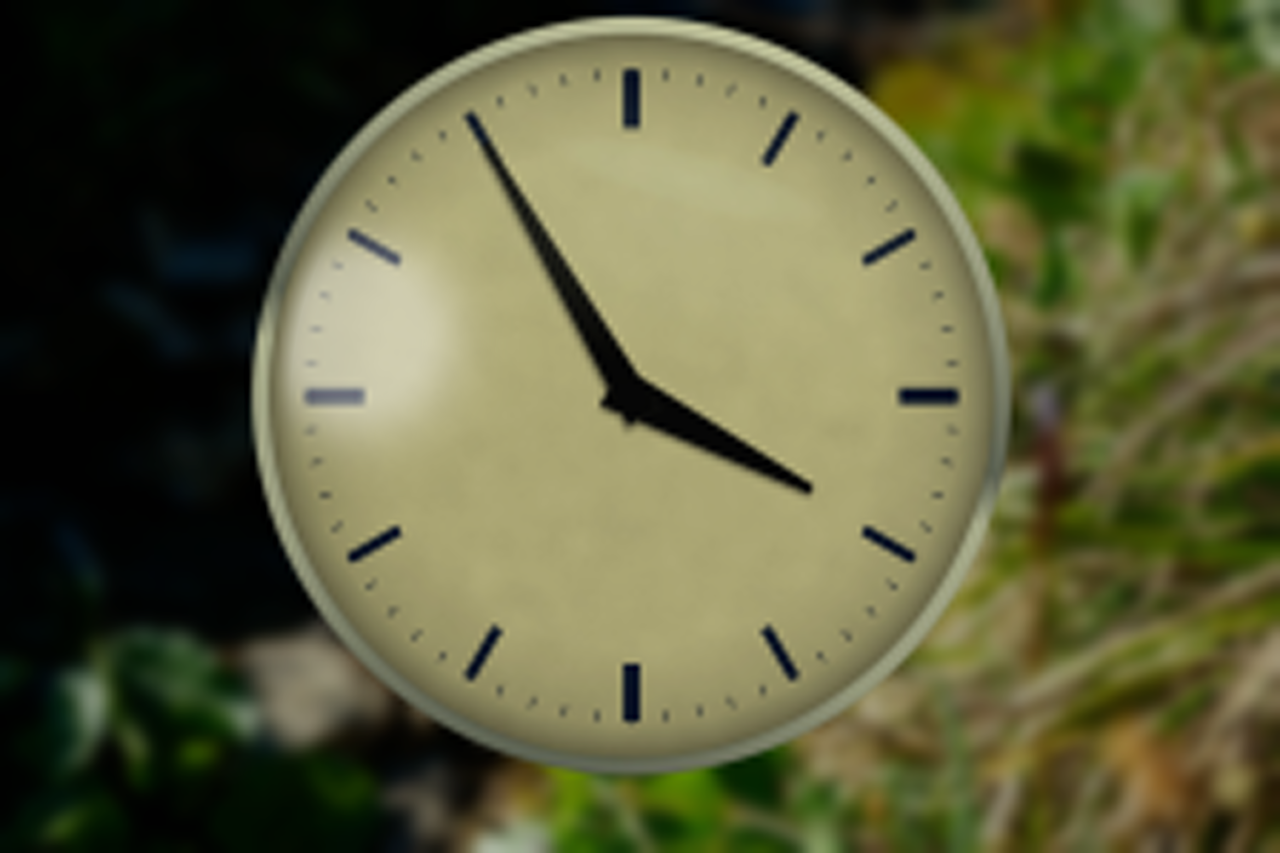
3:55
